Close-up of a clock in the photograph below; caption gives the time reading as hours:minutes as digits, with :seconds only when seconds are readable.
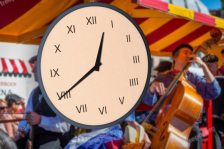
12:40
